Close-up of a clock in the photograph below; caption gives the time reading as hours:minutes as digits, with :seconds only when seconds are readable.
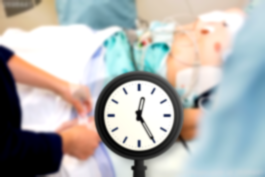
12:25
